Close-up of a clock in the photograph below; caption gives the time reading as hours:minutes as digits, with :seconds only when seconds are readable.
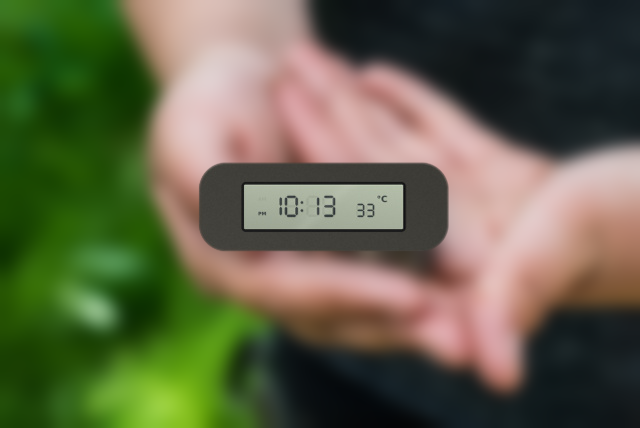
10:13
